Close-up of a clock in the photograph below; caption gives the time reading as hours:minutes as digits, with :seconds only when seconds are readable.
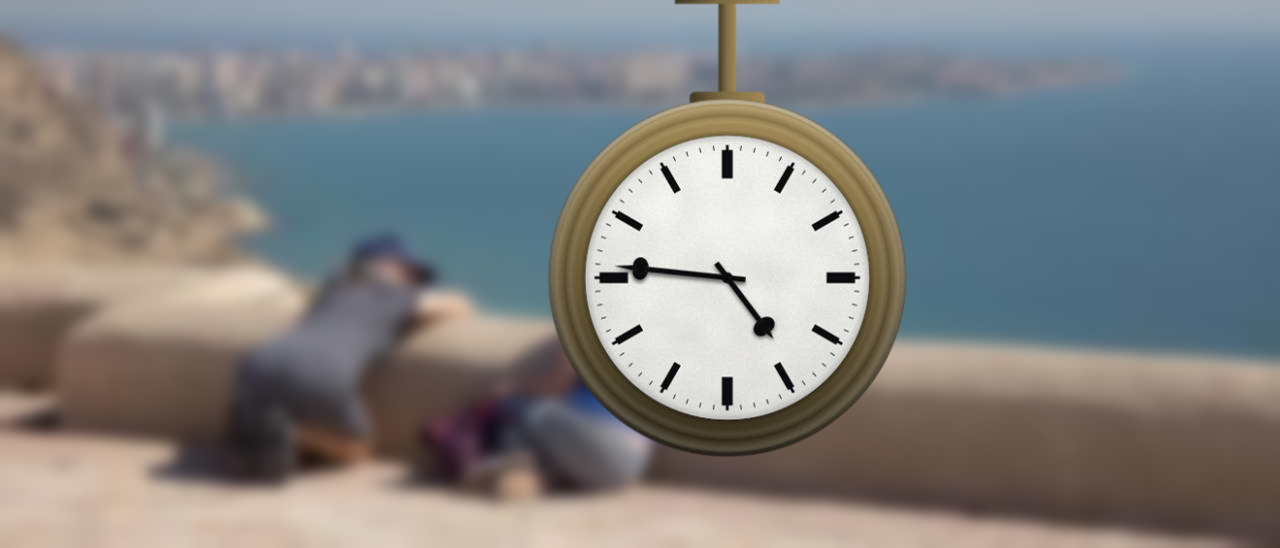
4:46
